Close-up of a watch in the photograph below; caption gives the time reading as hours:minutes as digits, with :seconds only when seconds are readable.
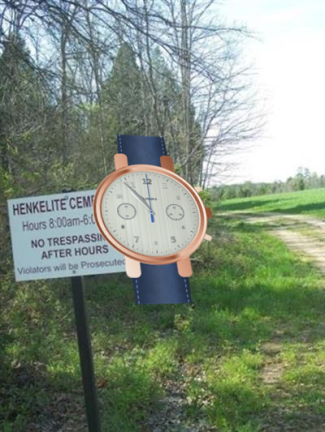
10:54
